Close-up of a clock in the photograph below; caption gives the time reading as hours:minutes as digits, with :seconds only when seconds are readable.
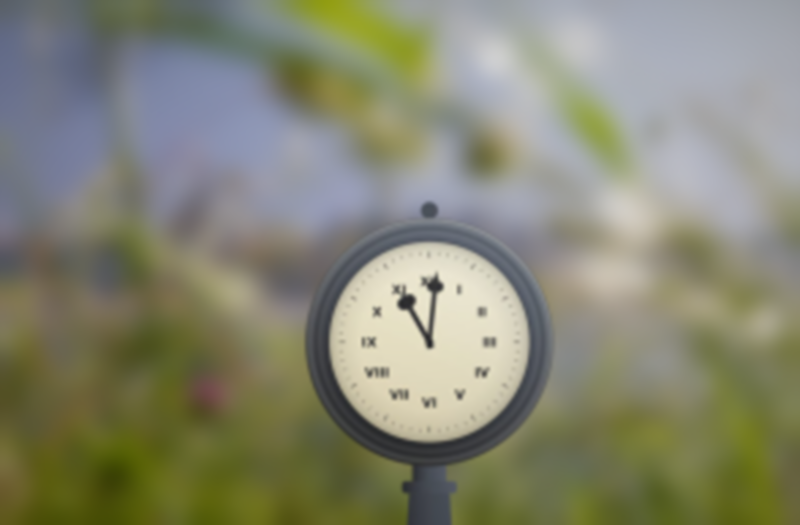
11:01
